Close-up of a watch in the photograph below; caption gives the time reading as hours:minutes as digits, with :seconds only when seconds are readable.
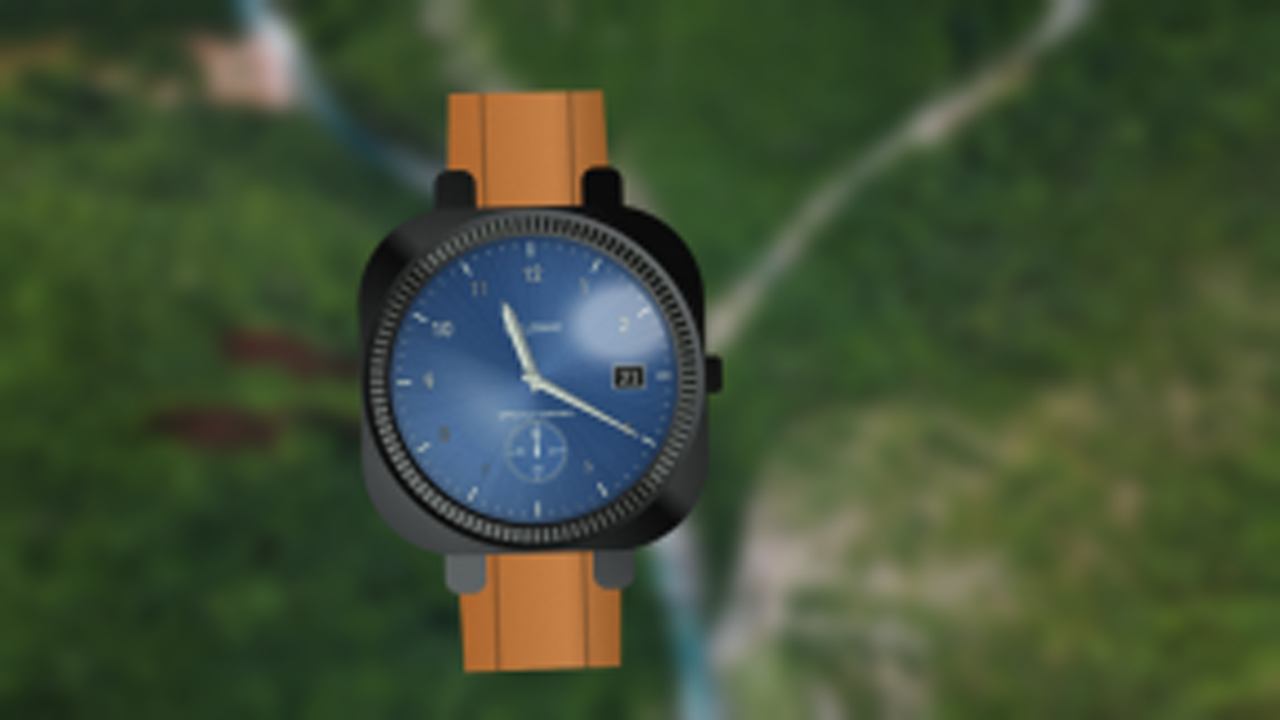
11:20
